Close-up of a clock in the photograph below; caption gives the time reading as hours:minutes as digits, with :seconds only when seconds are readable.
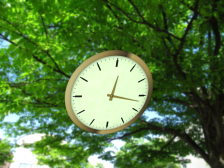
12:17
